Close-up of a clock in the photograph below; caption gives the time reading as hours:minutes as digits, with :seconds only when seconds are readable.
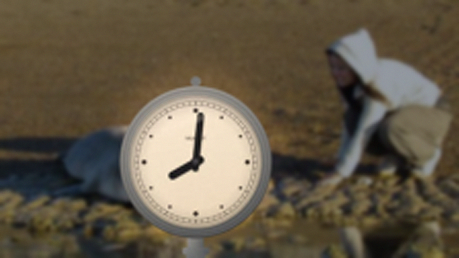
8:01
